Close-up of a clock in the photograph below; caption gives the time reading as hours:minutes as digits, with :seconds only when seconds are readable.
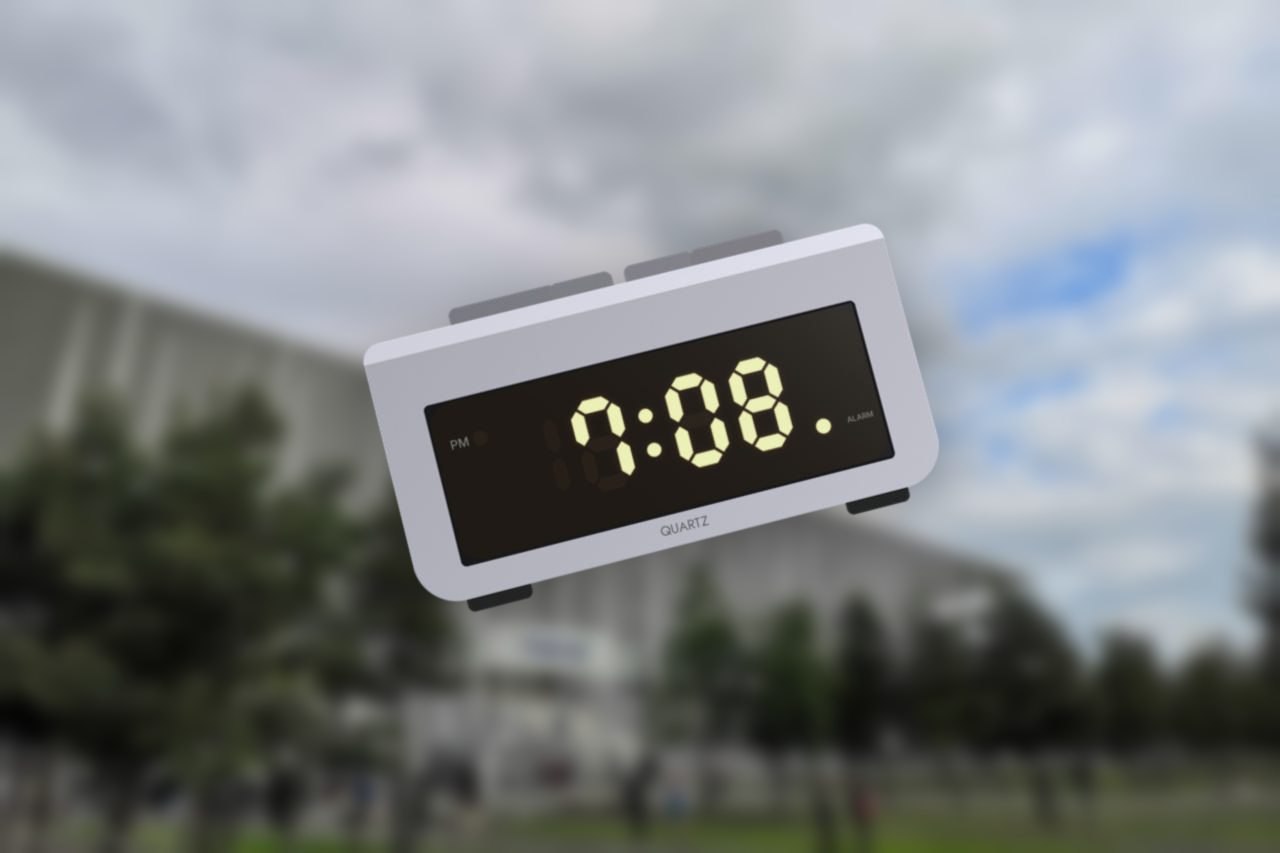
7:08
